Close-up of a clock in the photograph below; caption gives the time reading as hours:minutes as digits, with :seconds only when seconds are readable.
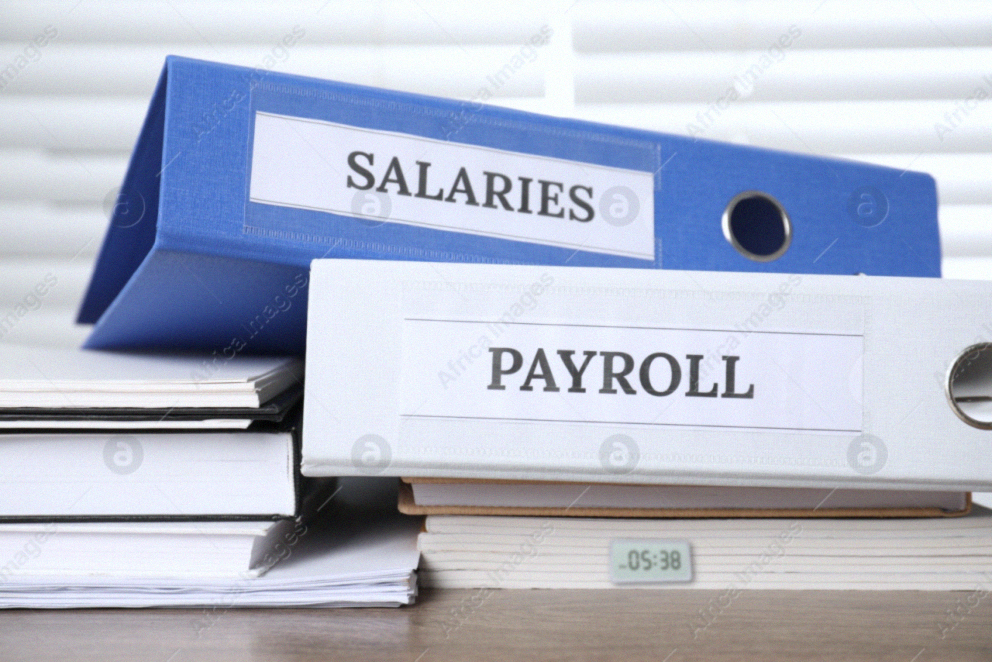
5:38
